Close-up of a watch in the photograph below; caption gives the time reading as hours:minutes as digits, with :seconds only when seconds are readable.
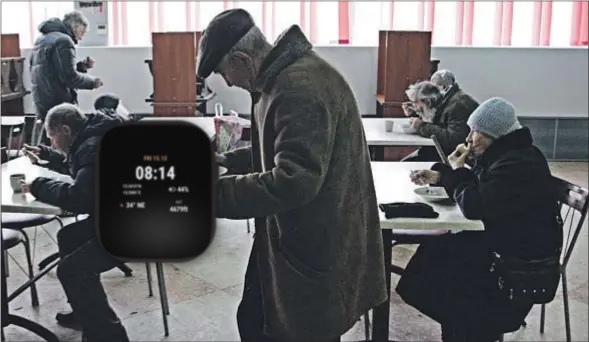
8:14
